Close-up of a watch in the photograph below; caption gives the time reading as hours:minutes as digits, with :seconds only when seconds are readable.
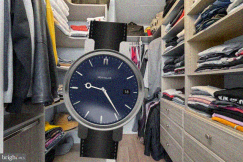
9:24
